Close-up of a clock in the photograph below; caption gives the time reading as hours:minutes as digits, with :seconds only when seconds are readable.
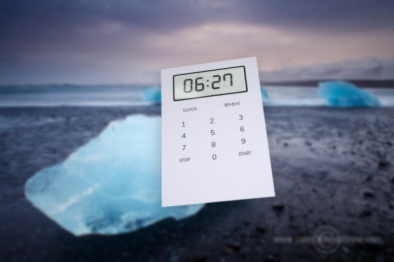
6:27
